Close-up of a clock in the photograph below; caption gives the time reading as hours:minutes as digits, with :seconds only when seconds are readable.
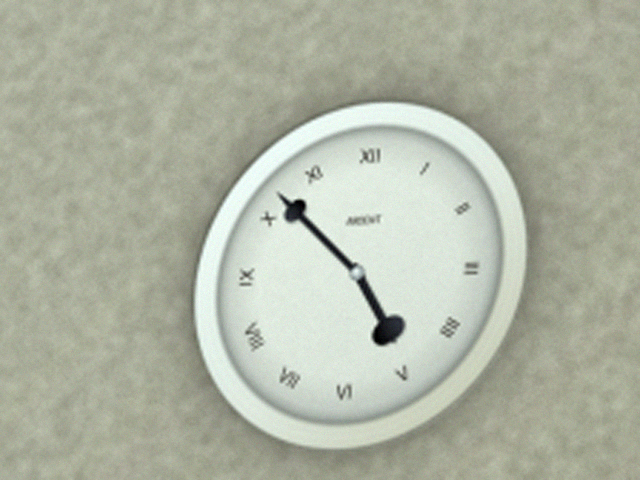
4:52
